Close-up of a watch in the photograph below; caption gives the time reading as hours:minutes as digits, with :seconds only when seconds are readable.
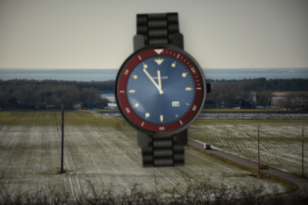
11:54
